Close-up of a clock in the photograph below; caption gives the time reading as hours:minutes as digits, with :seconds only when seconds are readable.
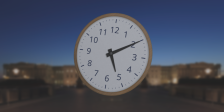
5:10
